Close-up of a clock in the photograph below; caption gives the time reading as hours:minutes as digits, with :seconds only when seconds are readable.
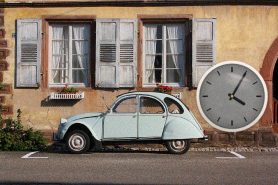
4:05
